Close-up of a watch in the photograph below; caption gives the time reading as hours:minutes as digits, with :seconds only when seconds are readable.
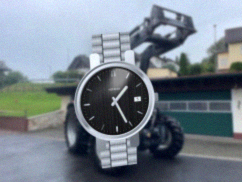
1:26
